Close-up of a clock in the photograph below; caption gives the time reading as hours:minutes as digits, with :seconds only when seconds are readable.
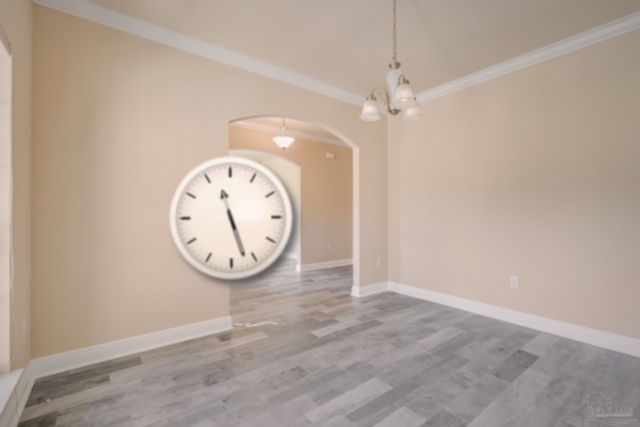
11:27
